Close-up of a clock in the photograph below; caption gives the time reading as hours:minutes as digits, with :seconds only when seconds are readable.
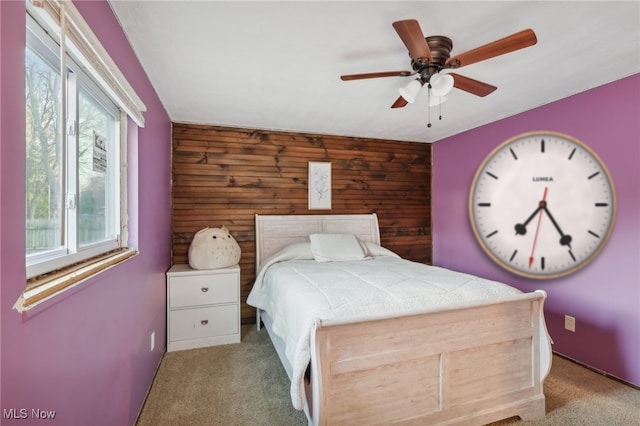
7:24:32
